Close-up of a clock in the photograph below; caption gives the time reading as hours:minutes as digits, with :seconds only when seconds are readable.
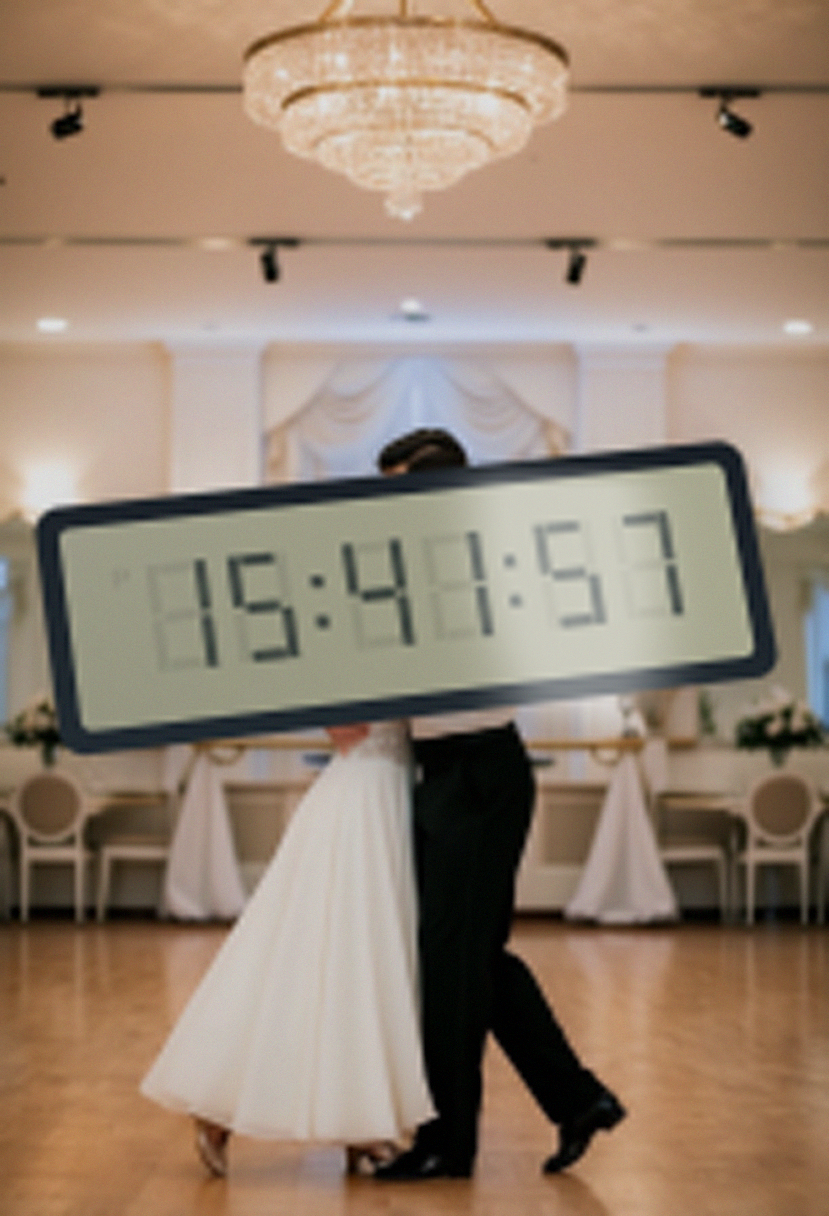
15:41:57
